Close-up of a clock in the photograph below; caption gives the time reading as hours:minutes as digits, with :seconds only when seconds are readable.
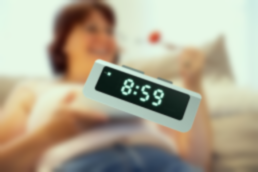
8:59
